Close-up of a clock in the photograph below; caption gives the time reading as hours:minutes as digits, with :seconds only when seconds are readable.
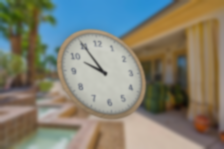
9:55
